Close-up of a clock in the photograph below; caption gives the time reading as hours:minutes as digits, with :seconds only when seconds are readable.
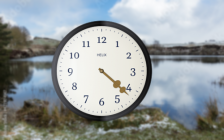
4:22
